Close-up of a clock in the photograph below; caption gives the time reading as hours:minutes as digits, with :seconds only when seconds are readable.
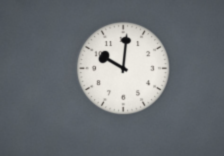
10:01
